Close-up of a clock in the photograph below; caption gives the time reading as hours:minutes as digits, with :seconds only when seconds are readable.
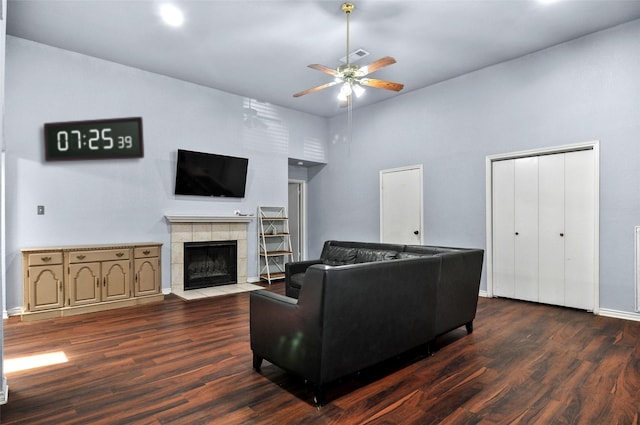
7:25:39
